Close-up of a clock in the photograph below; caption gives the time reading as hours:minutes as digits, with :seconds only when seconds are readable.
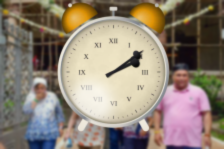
2:09
